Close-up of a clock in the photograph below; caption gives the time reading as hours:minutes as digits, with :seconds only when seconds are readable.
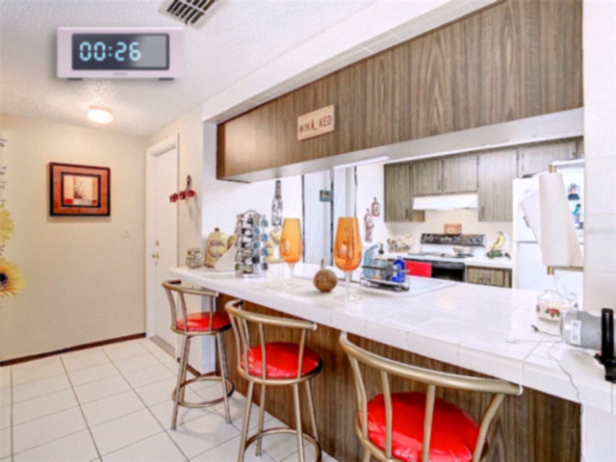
0:26
